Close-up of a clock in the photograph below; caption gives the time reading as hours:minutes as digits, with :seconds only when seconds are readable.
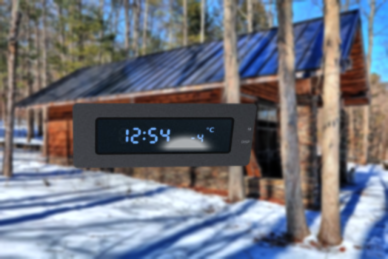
12:54
